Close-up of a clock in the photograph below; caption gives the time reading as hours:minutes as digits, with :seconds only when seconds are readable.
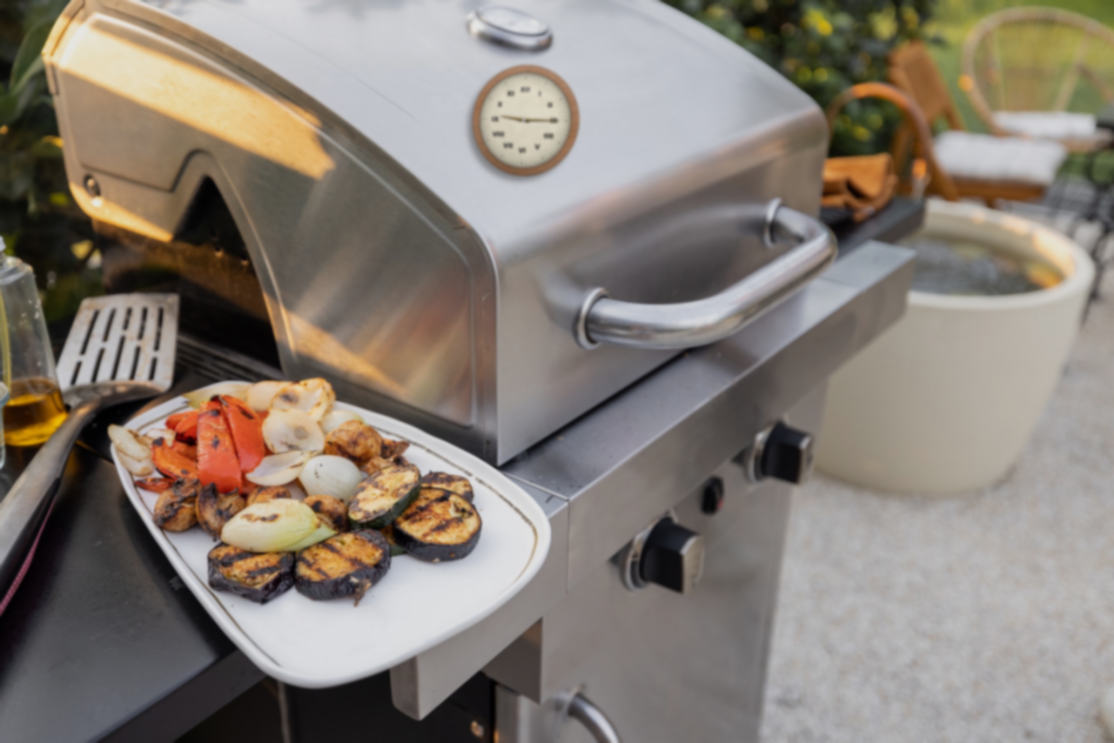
9:15
